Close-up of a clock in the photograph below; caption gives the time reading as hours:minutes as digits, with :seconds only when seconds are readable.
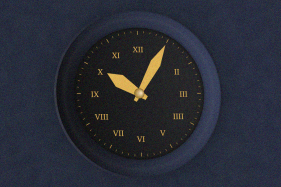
10:05
